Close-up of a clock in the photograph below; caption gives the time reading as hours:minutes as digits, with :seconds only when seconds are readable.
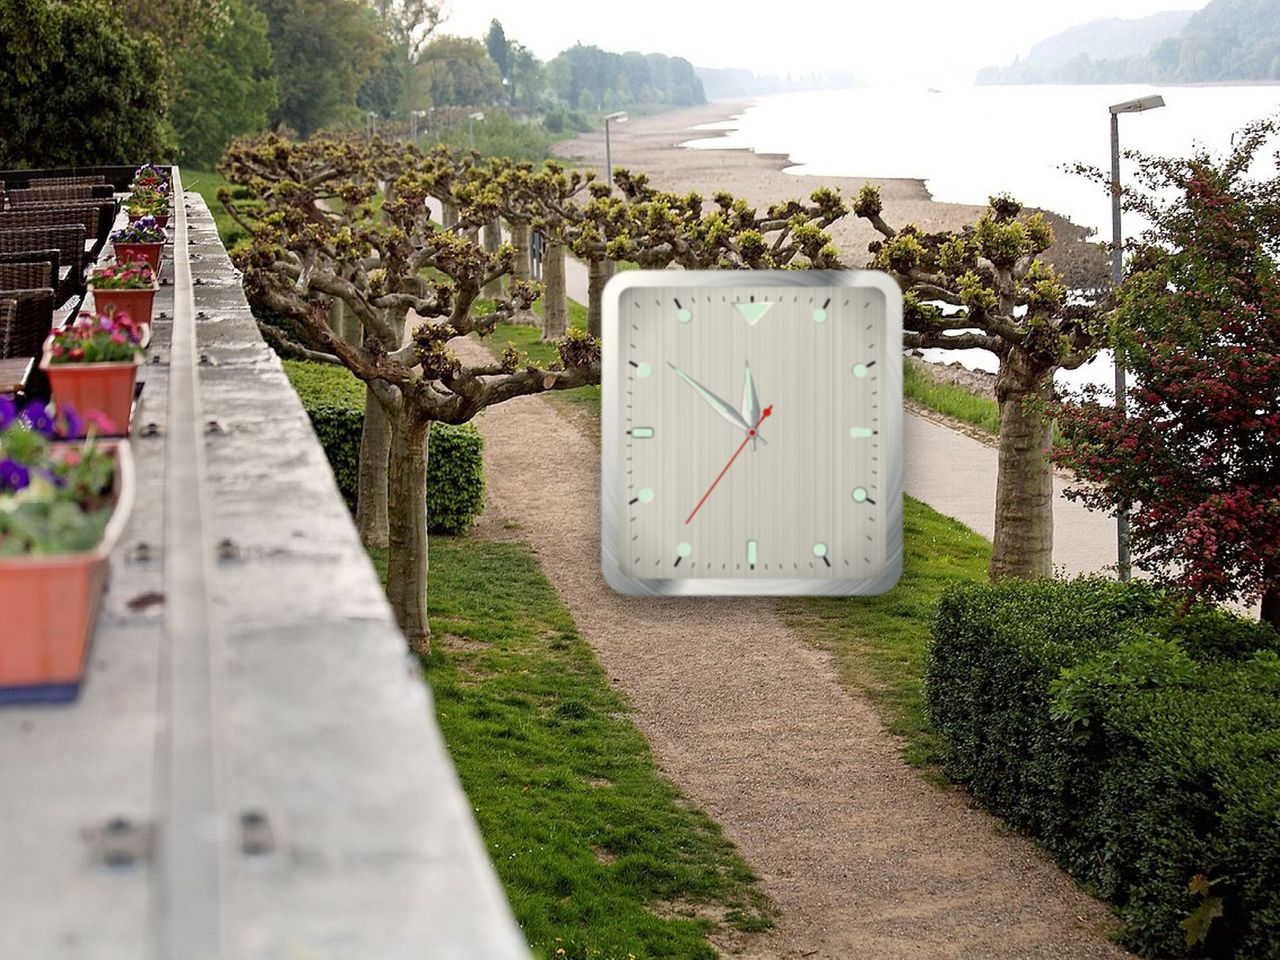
11:51:36
